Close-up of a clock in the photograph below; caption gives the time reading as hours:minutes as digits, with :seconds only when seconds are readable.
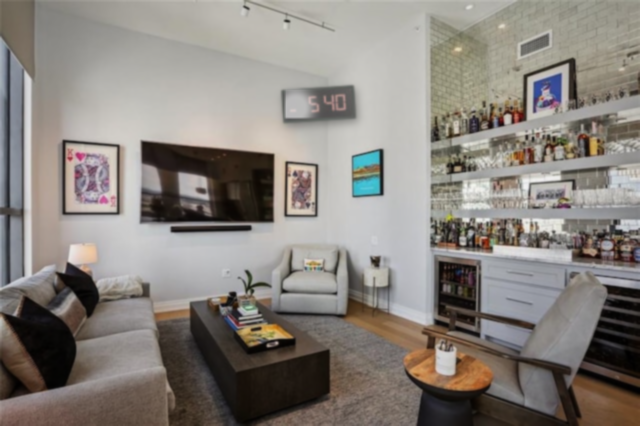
5:40
